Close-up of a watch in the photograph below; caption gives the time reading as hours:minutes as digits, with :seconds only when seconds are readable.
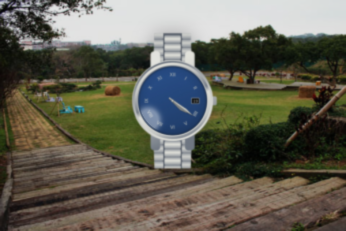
4:21
